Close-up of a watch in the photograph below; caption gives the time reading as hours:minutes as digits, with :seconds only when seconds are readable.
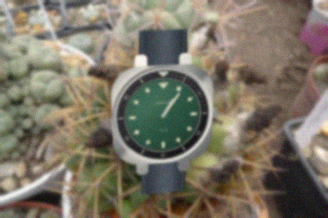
1:06
